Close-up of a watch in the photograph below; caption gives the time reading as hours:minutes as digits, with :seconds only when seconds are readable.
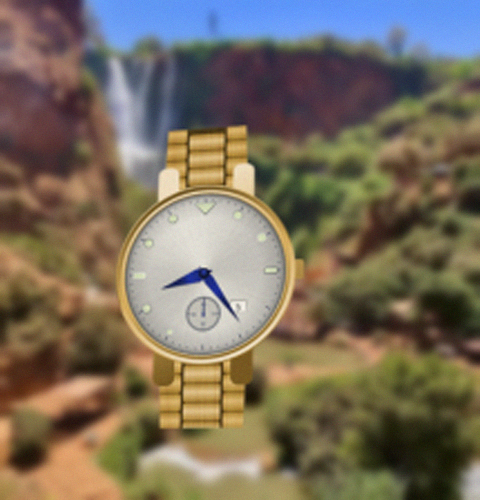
8:24
